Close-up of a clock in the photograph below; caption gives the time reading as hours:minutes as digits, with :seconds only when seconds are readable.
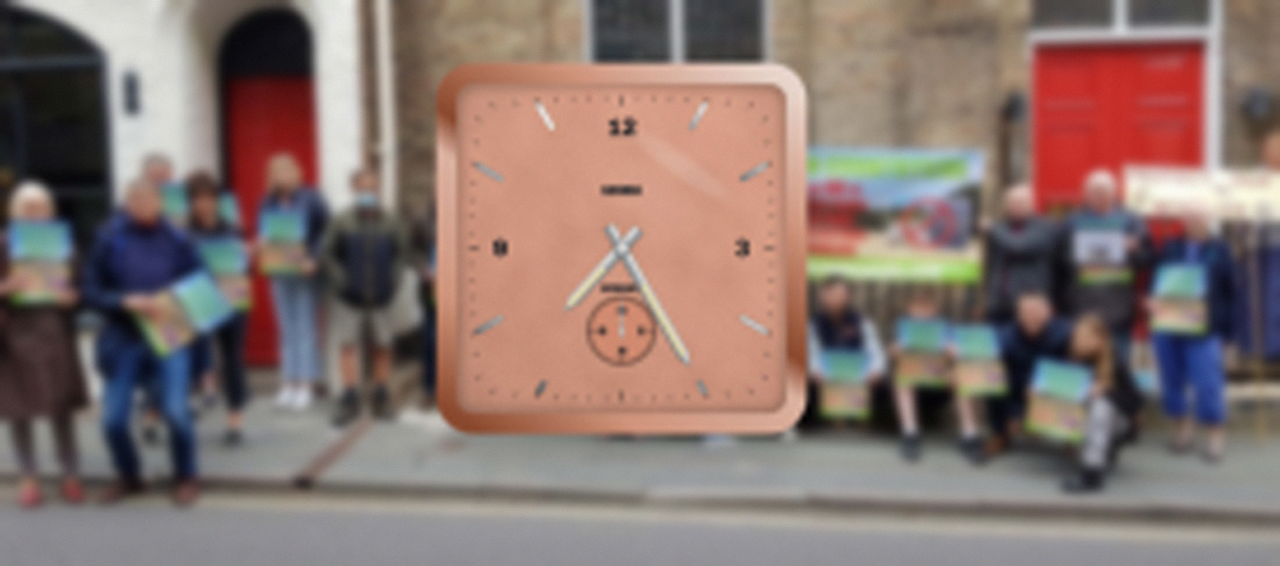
7:25
